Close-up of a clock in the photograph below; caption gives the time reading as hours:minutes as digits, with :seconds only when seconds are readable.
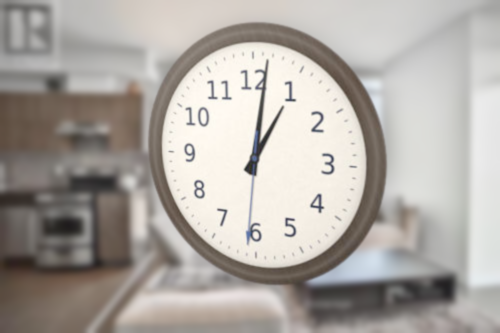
1:01:31
